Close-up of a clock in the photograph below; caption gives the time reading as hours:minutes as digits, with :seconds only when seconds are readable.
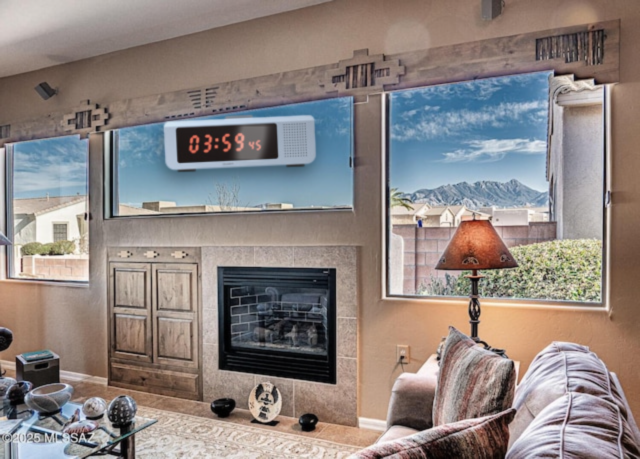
3:59:45
